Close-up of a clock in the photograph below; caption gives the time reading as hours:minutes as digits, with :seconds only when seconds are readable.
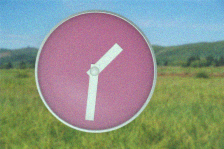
1:31
